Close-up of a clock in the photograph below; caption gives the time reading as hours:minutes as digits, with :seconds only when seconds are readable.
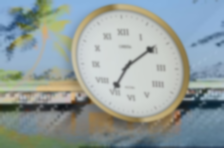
7:09
